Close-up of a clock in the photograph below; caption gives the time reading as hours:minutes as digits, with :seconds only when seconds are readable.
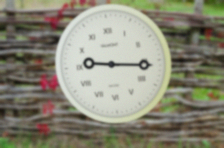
9:16
